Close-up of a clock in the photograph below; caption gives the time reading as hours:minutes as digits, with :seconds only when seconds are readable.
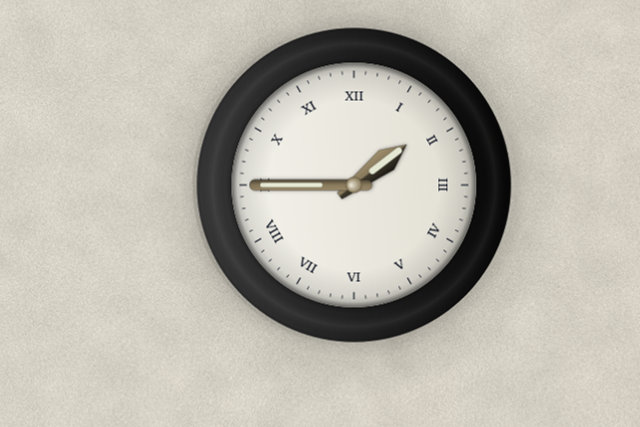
1:45
